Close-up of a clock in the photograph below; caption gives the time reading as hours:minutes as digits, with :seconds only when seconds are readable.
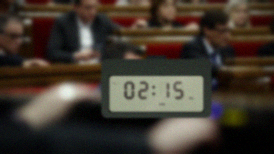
2:15
